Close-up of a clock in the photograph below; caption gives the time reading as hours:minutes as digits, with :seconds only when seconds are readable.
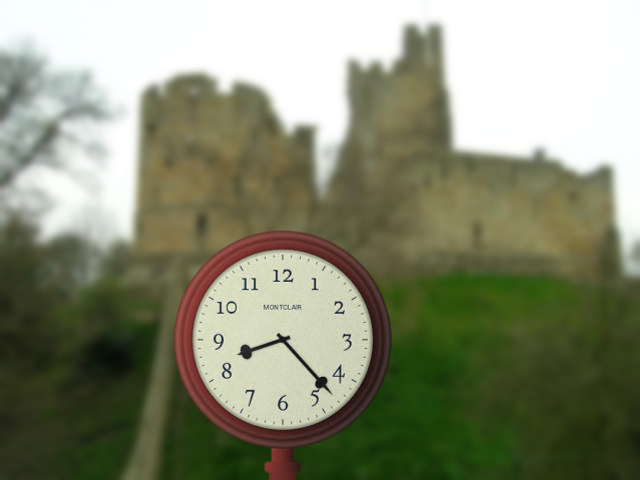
8:23
